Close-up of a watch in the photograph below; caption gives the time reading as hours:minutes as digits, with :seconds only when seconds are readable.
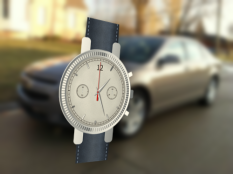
1:26
